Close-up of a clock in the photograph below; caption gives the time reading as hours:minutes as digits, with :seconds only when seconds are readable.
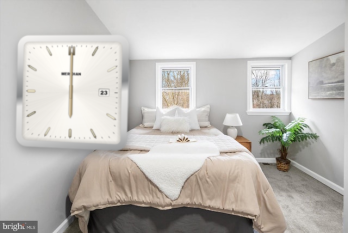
6:00
